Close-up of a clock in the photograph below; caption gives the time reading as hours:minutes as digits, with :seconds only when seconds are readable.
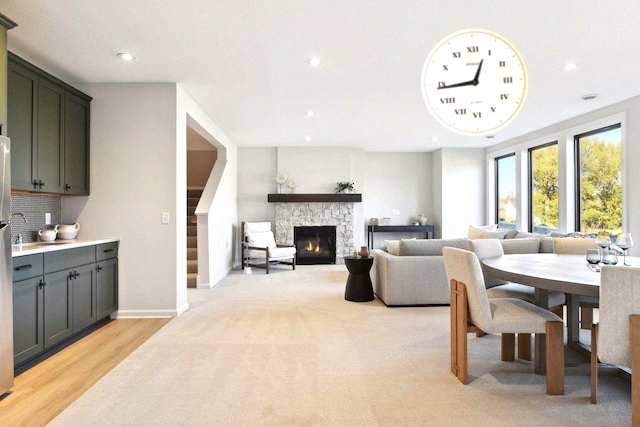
12:44
